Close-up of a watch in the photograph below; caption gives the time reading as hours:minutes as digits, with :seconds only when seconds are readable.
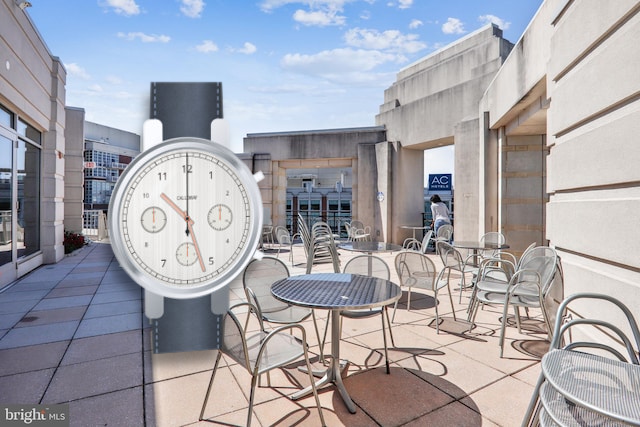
10:27
